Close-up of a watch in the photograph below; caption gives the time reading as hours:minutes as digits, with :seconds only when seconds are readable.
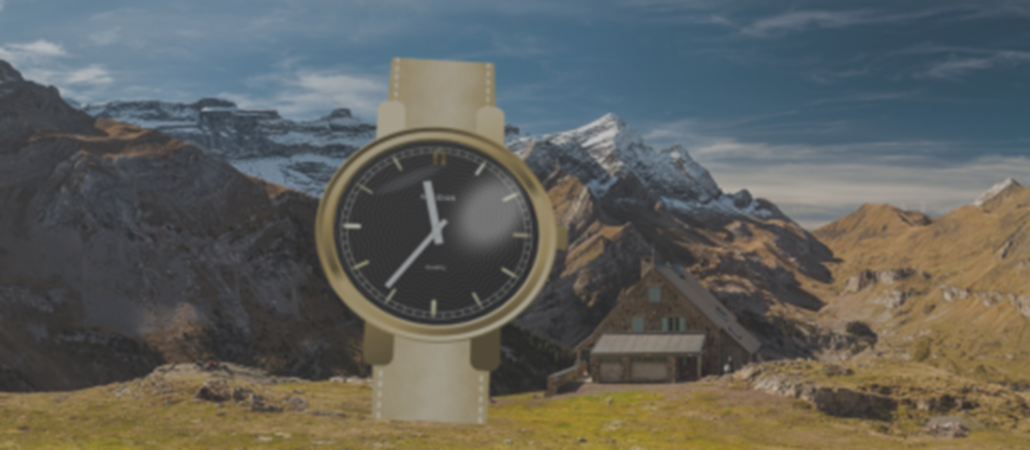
11:36
